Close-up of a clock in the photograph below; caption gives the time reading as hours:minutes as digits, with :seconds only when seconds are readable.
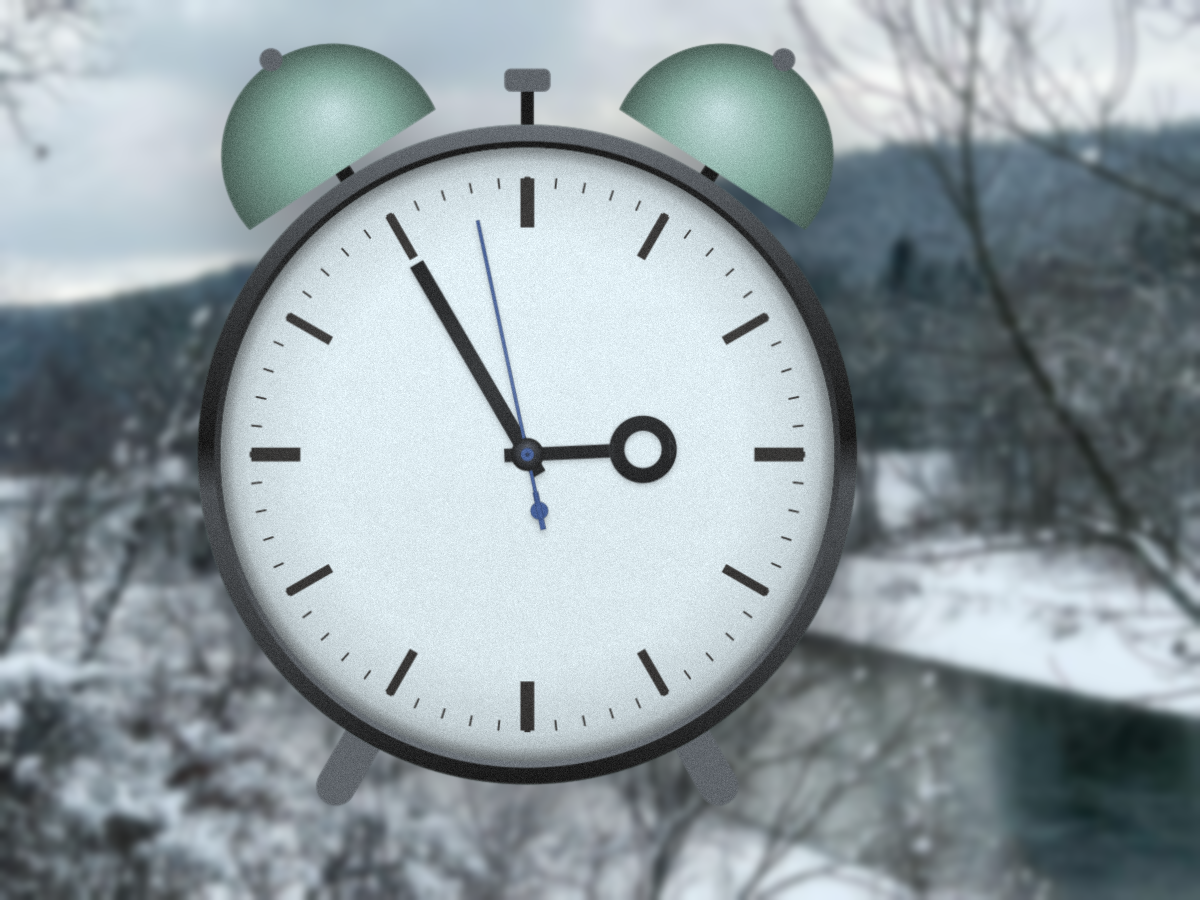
2:54:58
